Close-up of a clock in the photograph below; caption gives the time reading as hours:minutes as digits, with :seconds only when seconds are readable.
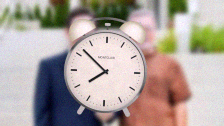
7:52
